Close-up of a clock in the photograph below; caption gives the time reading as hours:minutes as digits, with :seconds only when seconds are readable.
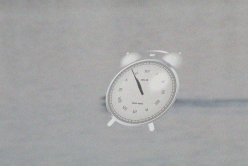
10:54
